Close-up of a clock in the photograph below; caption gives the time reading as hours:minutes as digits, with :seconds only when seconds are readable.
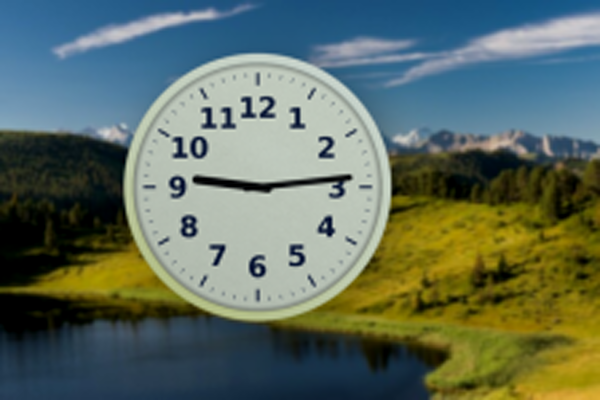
9:14
